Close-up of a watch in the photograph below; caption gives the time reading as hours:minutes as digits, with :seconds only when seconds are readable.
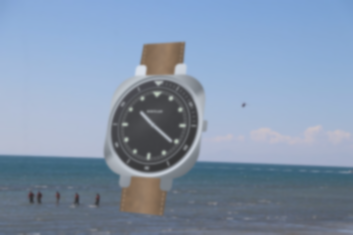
10:21
